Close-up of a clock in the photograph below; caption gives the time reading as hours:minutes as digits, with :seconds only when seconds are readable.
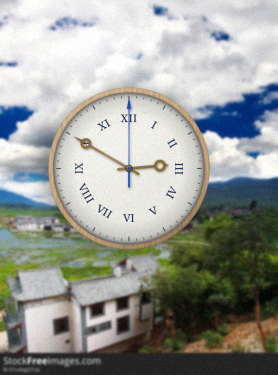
2:50:00
